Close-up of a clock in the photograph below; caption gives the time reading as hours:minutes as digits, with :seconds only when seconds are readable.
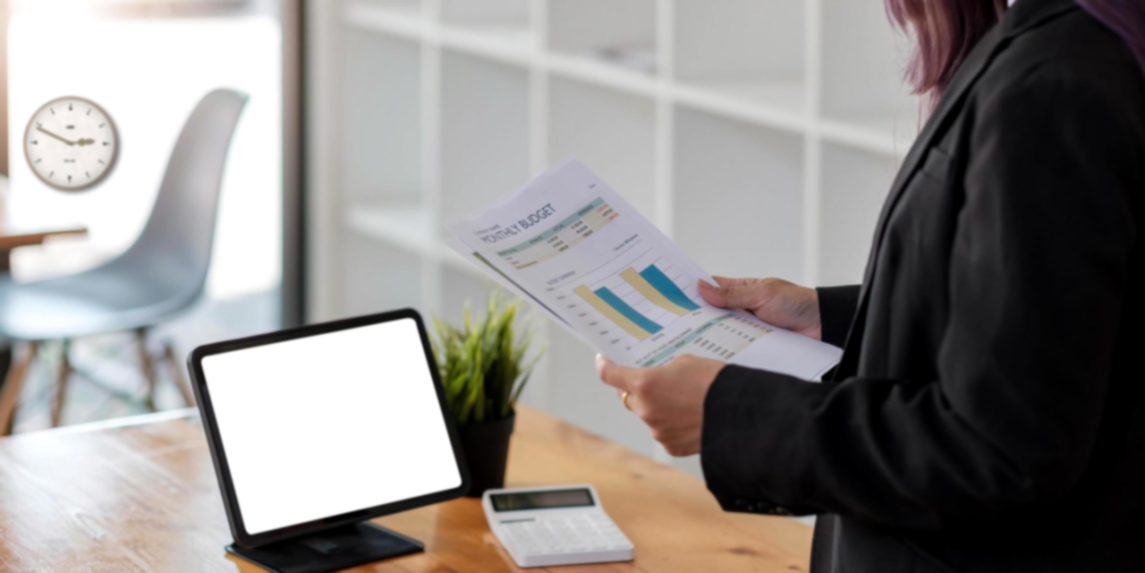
2:49
